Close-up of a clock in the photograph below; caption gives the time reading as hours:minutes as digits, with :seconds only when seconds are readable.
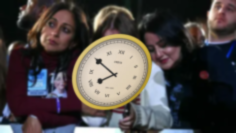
7:50
